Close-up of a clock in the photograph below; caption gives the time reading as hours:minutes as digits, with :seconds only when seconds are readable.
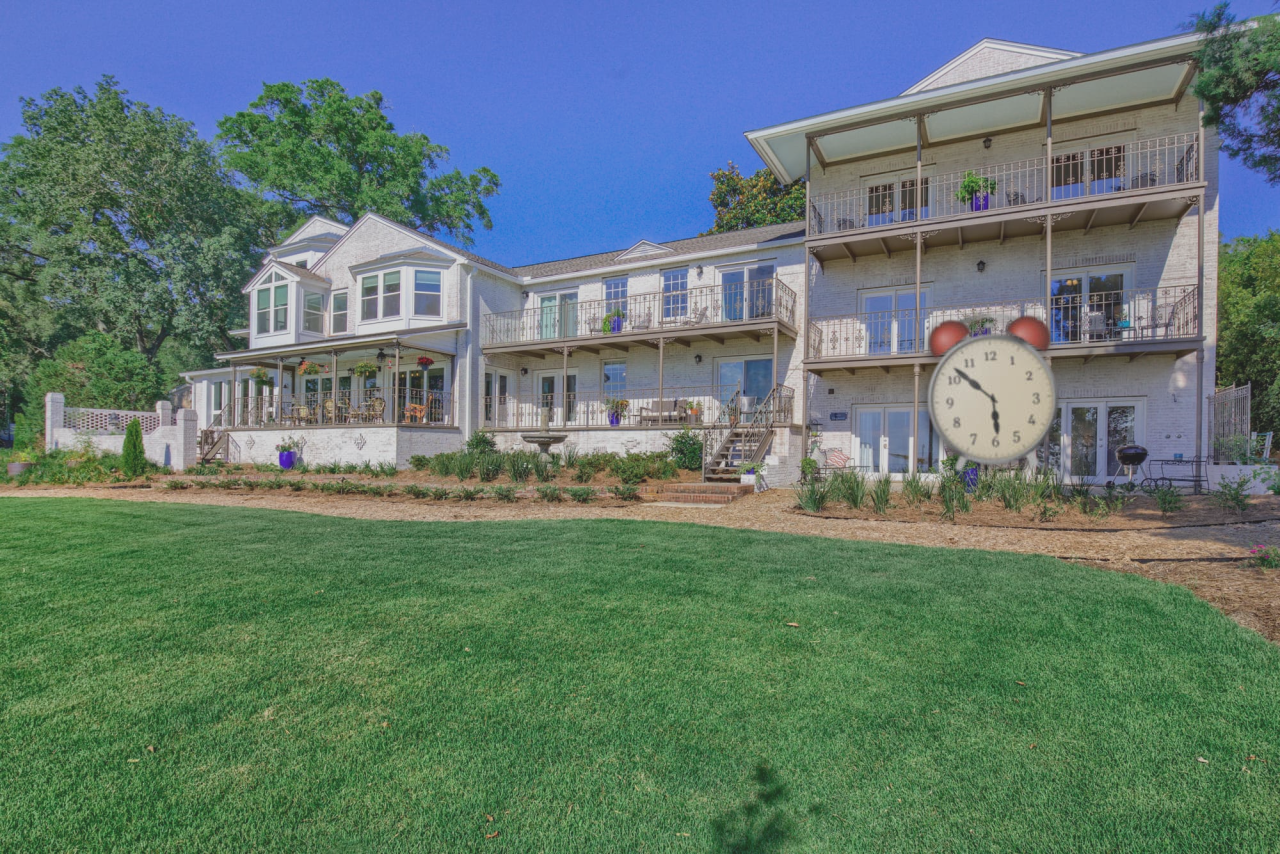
5:52
